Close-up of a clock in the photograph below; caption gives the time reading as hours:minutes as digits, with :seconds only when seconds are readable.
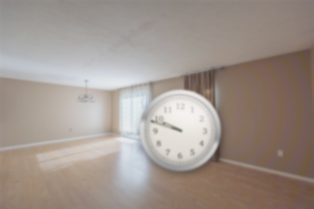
9:48
